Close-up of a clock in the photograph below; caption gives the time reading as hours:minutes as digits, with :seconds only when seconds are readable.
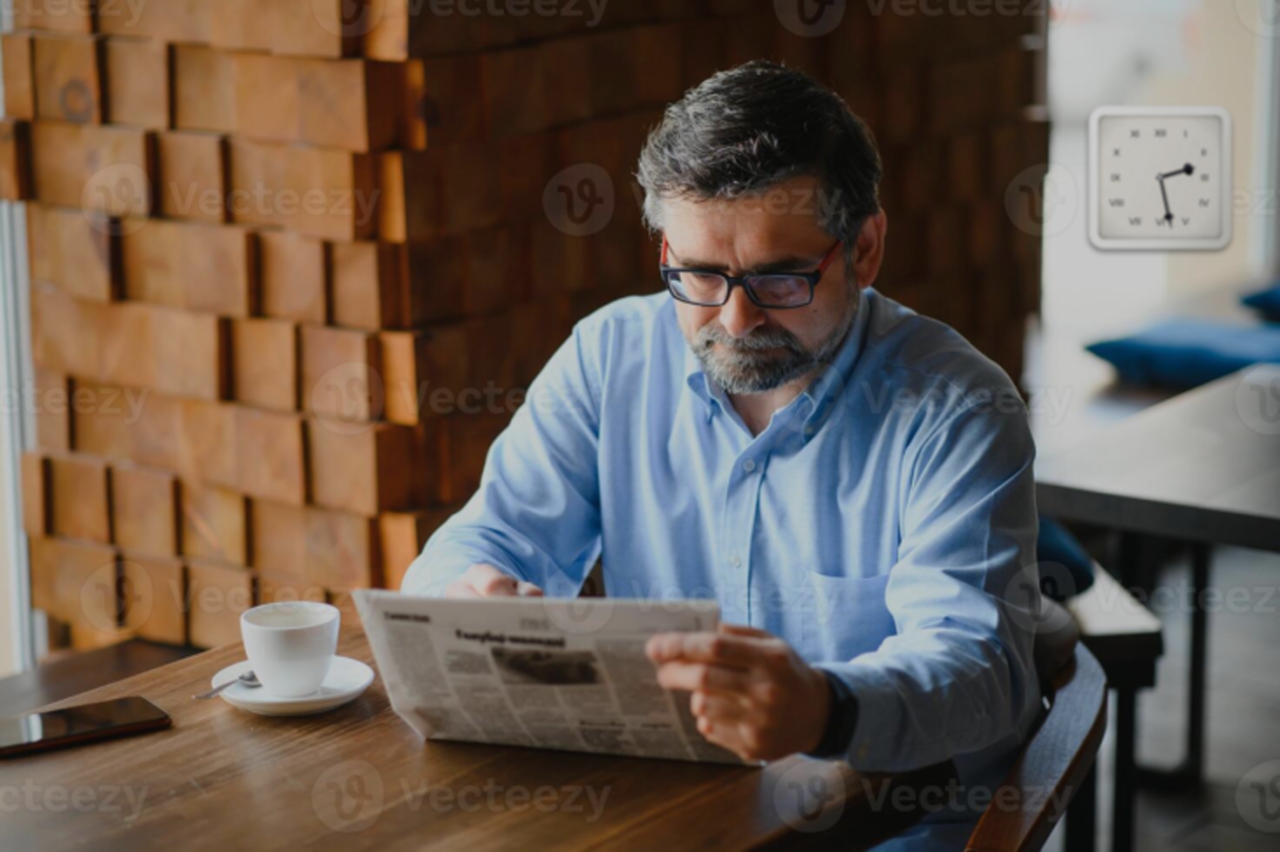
2:28
